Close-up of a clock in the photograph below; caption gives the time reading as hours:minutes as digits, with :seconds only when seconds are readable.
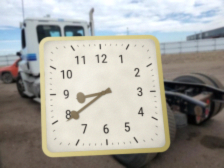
8:39
